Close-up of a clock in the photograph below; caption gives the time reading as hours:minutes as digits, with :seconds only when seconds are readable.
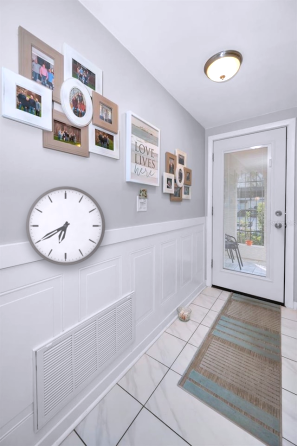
6:40
